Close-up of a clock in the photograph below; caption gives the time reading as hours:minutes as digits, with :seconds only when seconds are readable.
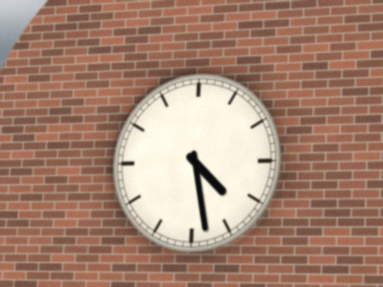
4:28
